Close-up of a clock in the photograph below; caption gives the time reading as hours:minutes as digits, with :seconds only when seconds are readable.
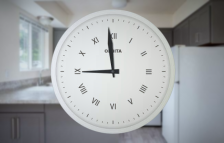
8:59
